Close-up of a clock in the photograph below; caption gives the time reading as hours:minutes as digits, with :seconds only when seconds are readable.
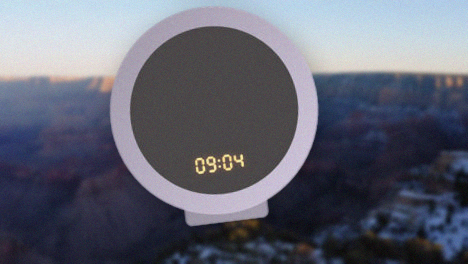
9:04
